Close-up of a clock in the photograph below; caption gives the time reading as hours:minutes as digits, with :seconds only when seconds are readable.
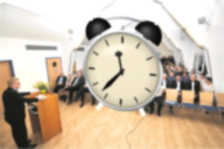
11:37
